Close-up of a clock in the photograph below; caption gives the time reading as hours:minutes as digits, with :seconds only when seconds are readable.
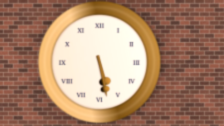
5:28
